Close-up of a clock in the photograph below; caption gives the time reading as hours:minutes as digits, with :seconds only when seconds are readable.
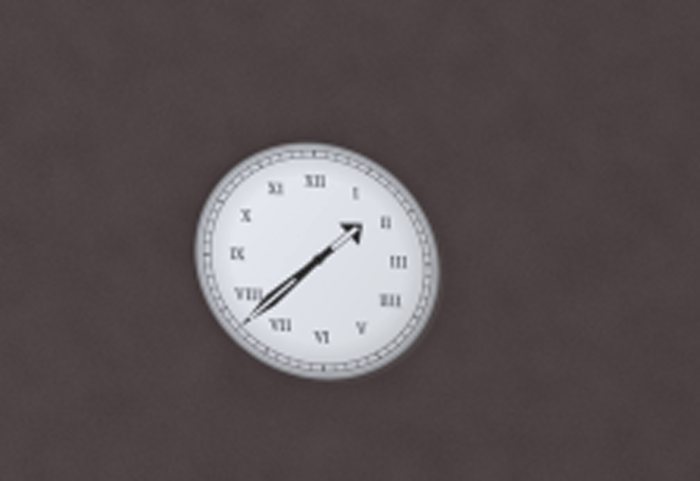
1:38
